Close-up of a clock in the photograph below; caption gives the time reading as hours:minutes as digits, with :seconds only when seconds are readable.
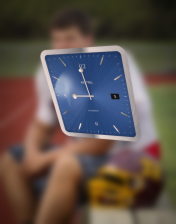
8:59
